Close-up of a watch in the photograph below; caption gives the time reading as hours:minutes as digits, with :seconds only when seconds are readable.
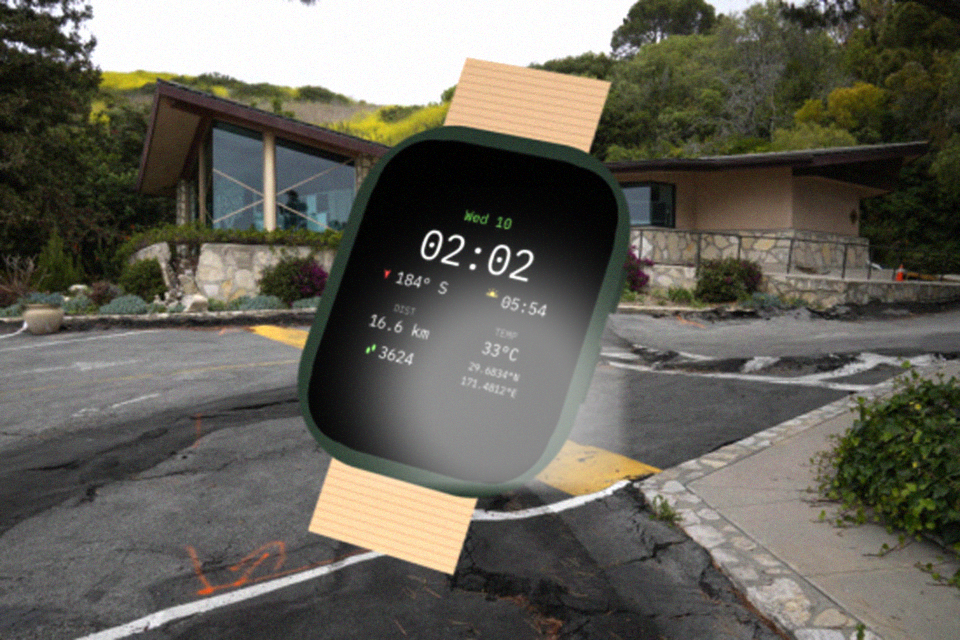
2:02
